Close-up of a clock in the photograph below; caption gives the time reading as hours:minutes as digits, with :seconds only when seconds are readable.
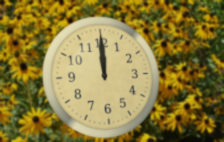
12:00
